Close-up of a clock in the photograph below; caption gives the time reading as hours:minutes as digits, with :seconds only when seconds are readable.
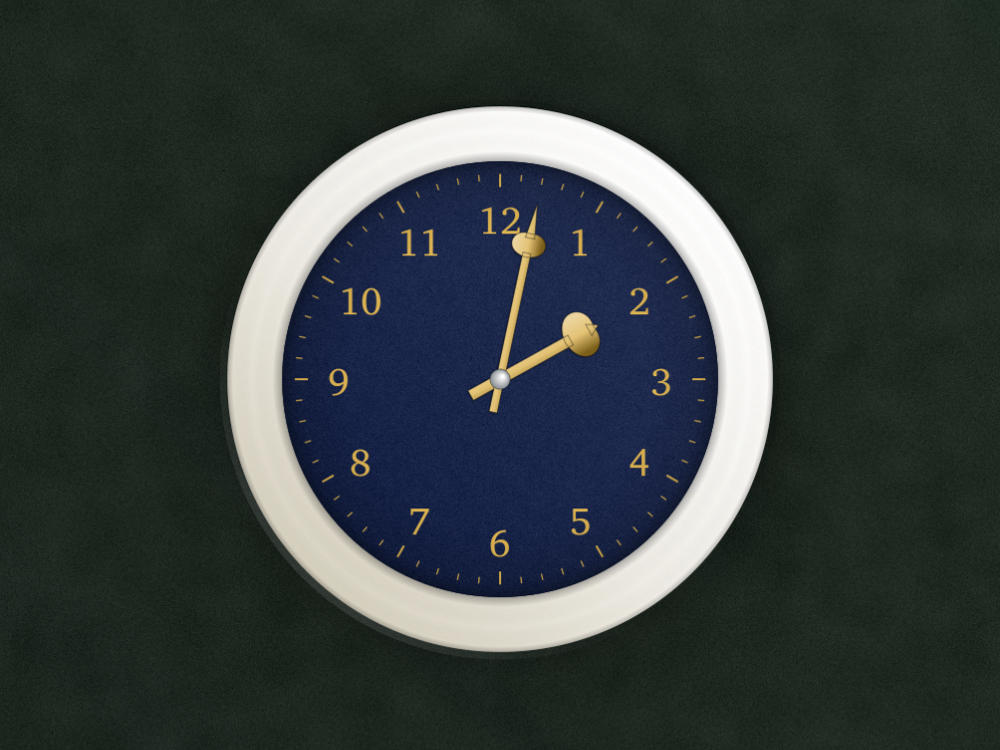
2:02
